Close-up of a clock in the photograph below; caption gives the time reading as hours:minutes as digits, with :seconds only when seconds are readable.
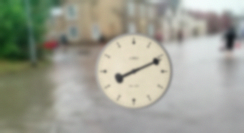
8:11
